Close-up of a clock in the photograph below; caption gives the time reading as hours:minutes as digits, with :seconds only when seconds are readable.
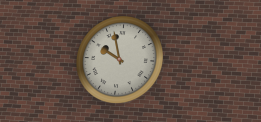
9:57
